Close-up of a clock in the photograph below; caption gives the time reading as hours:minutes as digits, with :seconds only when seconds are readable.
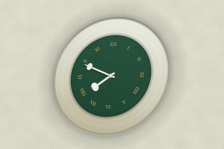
7:49
